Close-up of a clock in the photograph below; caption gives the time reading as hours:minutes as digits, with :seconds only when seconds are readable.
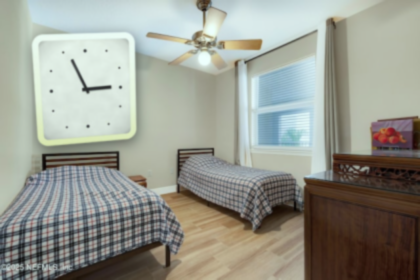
2:56
